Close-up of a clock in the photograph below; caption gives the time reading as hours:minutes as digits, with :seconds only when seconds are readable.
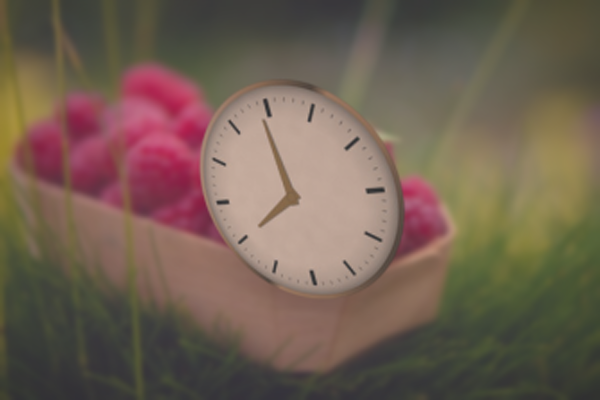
7:59
